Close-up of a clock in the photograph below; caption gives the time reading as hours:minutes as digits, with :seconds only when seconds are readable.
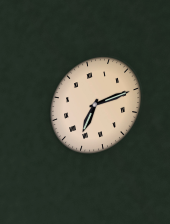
7:15
